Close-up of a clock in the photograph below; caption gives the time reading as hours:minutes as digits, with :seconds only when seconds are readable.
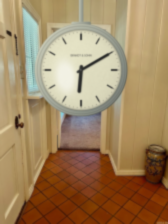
6:10
